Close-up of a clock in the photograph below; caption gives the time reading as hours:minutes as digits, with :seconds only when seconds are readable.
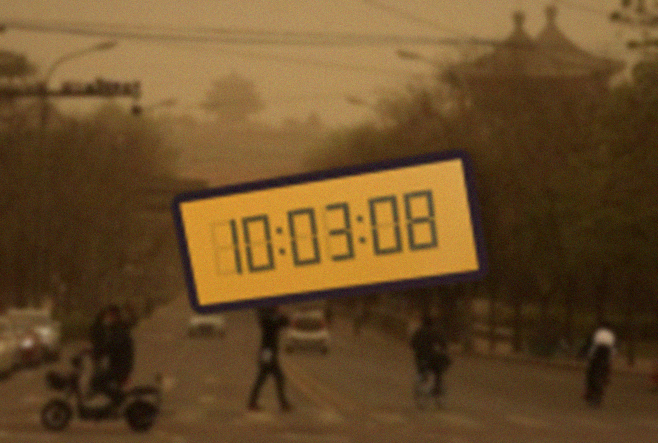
10:03:08
